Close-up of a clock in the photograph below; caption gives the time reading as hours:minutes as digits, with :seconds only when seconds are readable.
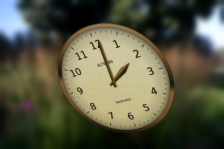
2:01
